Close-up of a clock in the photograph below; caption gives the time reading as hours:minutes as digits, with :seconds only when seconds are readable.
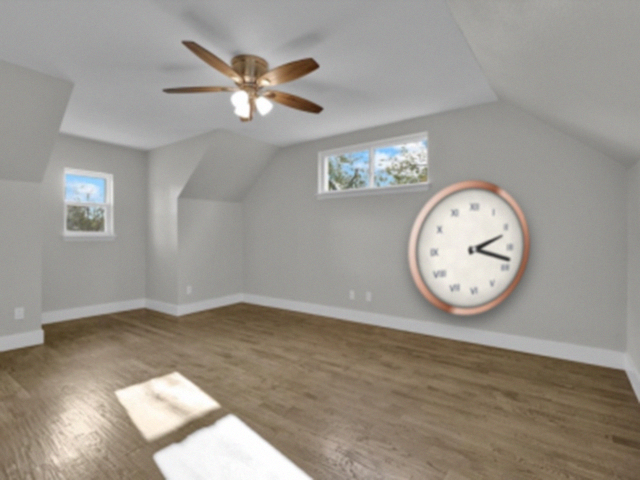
2:18
